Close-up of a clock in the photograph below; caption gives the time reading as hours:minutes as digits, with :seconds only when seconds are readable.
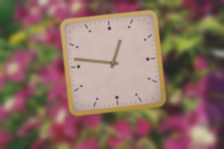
12:47
